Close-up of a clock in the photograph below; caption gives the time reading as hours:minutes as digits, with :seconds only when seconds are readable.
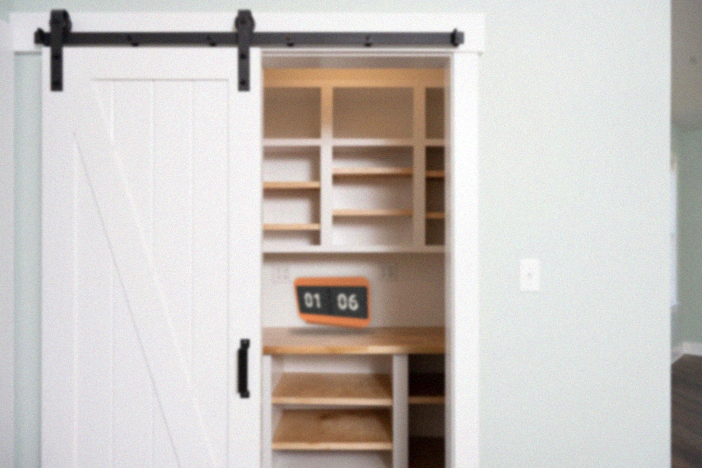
1:06
